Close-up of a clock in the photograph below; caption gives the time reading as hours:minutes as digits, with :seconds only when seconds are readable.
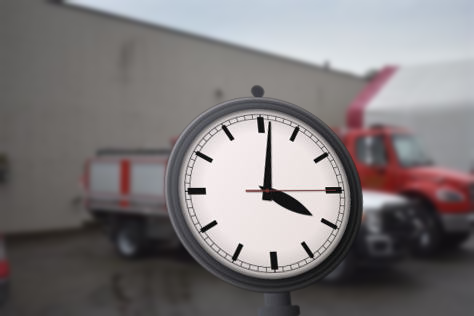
4:01:15
